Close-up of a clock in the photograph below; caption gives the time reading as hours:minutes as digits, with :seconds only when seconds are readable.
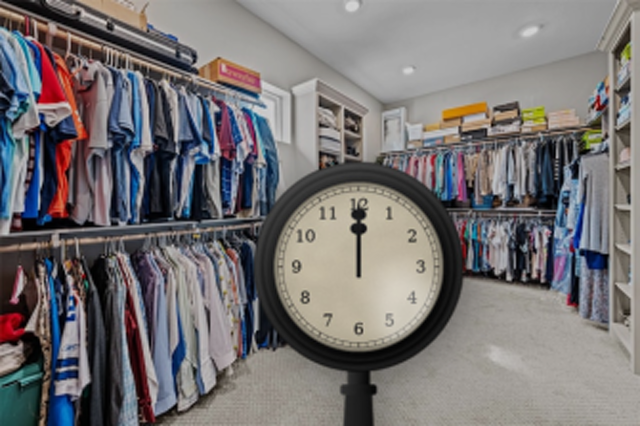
12:00
